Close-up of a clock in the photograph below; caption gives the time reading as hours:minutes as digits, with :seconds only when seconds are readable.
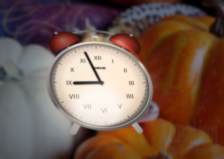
8:57
